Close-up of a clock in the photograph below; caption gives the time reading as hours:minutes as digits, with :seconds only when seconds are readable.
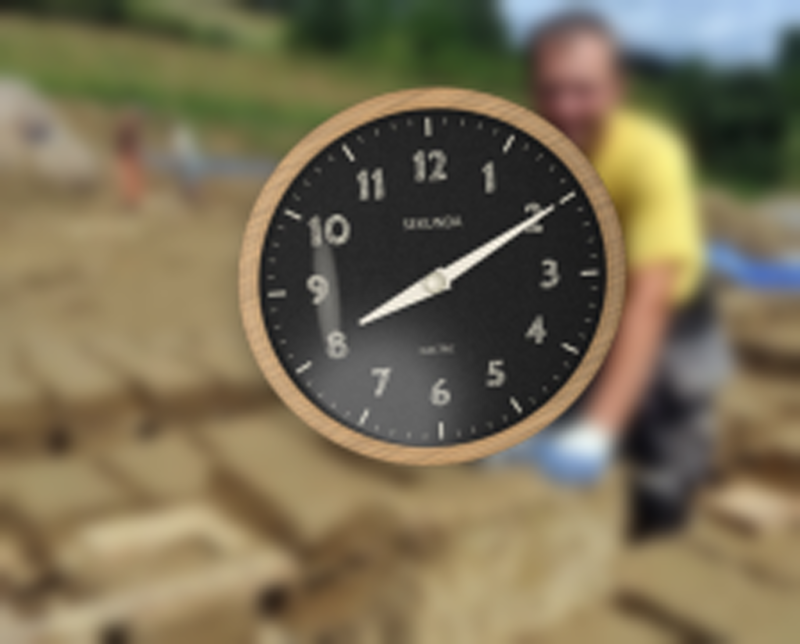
8:10
